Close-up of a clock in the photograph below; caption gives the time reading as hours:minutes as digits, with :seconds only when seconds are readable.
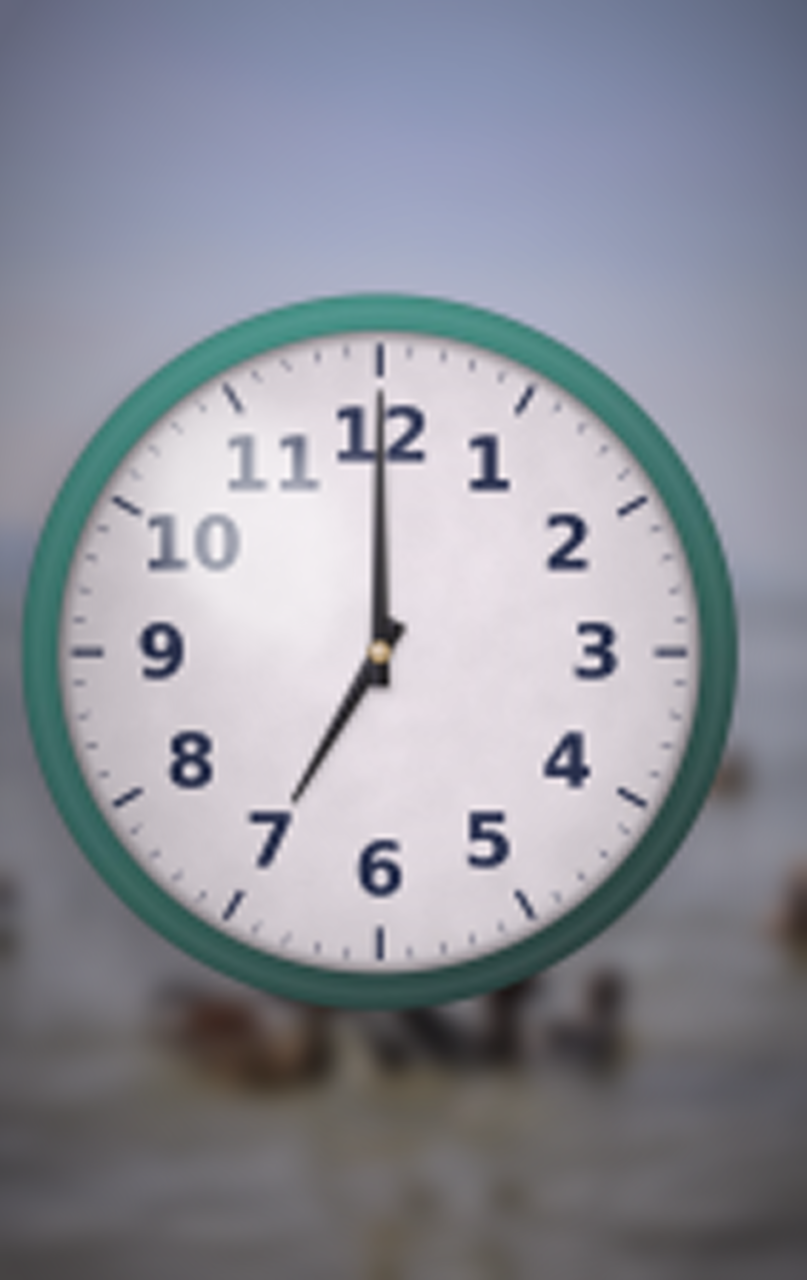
7:00
